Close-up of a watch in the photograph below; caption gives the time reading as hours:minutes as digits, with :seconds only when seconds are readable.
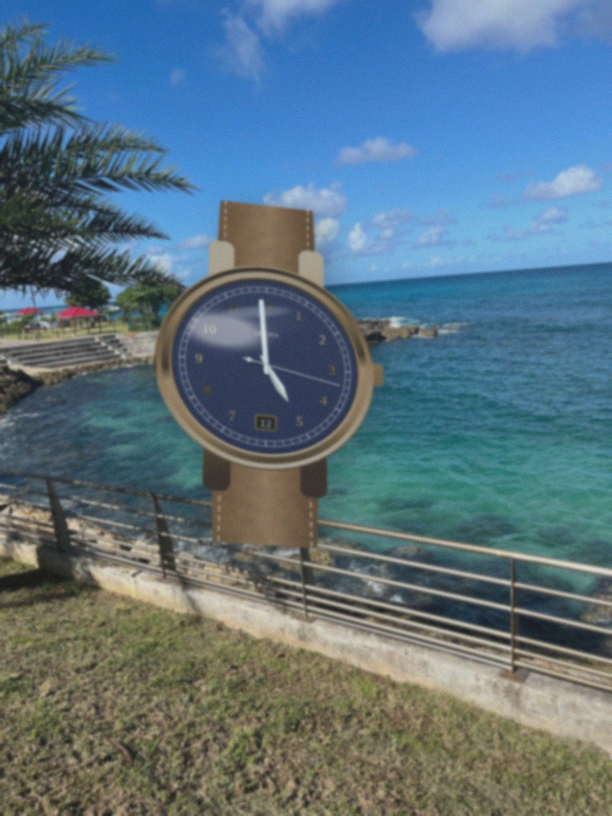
4:59:17
